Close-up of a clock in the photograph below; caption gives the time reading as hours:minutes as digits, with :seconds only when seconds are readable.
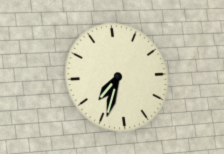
7:34
